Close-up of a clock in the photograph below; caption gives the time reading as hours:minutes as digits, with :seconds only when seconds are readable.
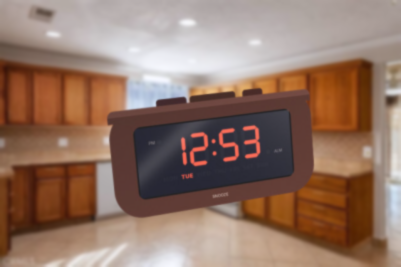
12:53
